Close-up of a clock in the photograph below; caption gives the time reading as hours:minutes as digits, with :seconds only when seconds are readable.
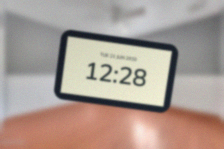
12:28
